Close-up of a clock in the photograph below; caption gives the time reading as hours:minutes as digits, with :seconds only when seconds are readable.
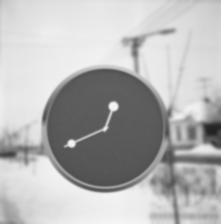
12:41
